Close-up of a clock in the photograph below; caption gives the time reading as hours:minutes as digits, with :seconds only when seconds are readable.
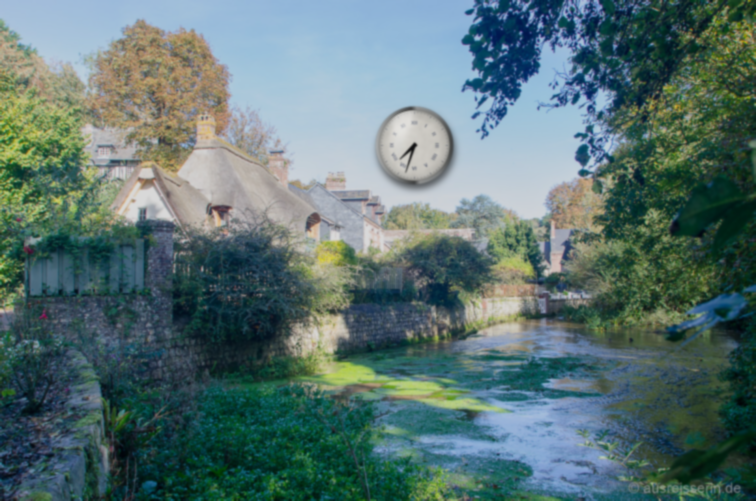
7:33
